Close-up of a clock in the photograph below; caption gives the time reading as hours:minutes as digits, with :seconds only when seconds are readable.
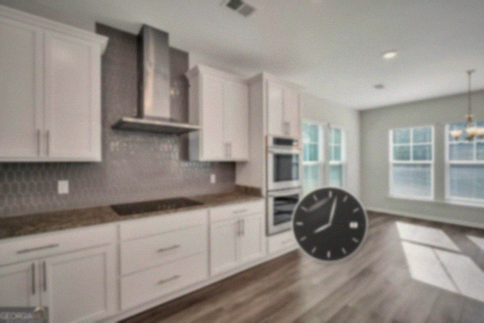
8:02
